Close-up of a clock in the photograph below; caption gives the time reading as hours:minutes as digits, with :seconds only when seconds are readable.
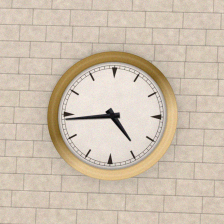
4:44
